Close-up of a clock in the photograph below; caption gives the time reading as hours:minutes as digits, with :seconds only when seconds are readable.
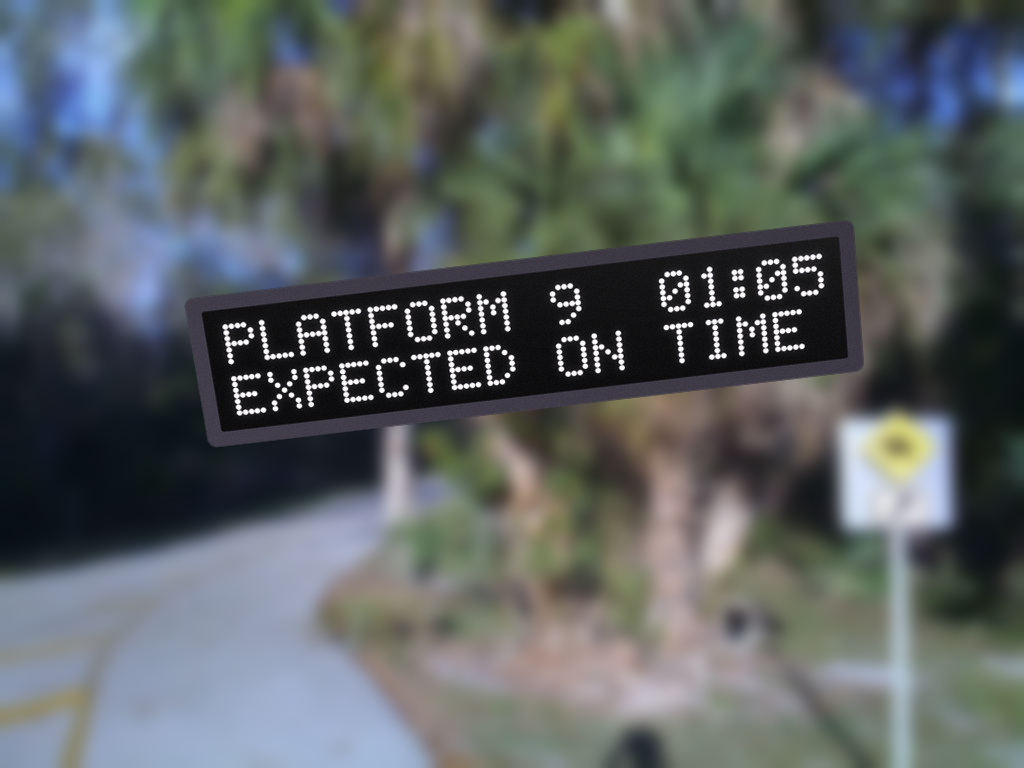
1:05
